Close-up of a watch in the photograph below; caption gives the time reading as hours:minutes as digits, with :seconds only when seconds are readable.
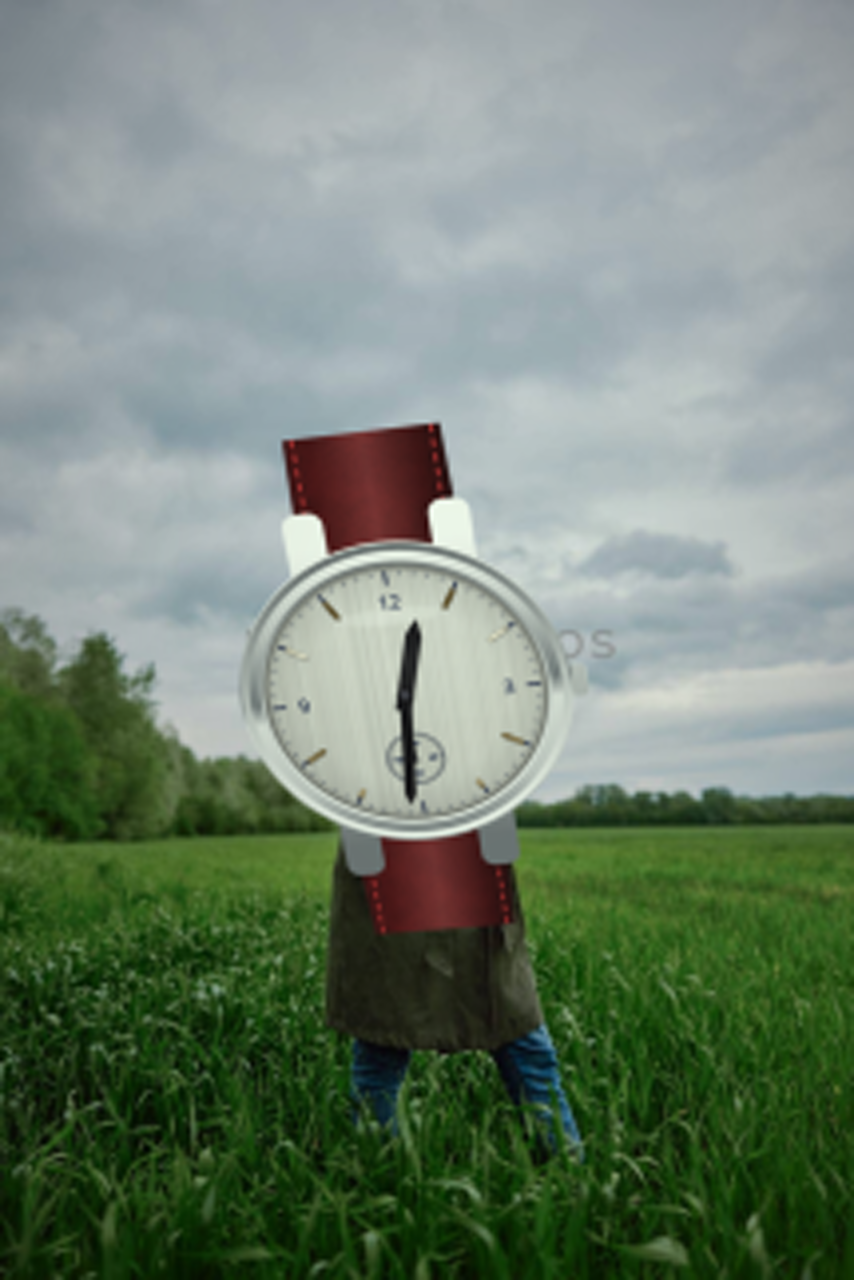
12:31
